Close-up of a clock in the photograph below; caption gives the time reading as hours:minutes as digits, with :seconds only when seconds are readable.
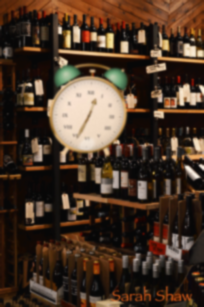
12:34
